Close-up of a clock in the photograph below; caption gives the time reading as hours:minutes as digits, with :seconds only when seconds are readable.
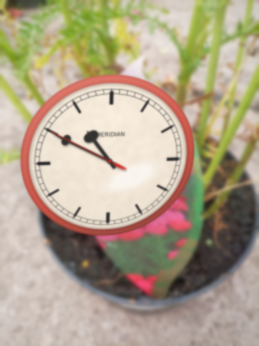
10:49:50
